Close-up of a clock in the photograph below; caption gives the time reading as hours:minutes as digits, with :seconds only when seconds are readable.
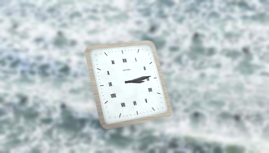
3:14
